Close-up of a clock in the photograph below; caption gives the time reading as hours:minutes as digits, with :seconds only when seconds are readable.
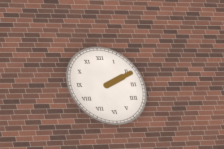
2:11
